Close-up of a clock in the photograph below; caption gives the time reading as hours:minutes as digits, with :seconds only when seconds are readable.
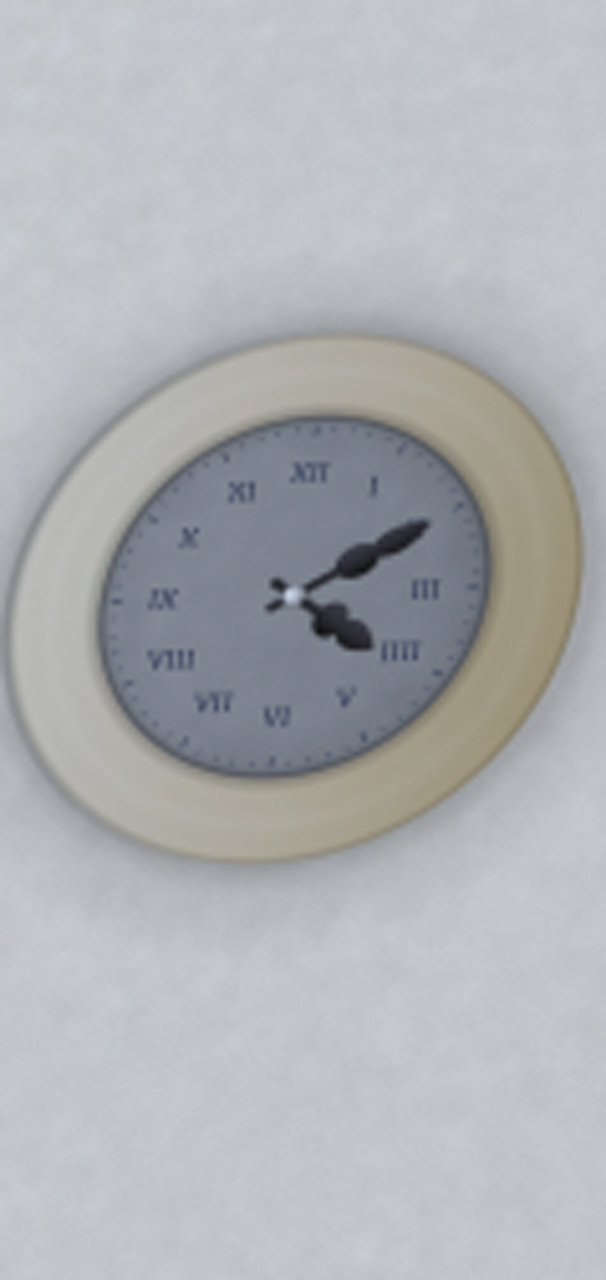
4:10
